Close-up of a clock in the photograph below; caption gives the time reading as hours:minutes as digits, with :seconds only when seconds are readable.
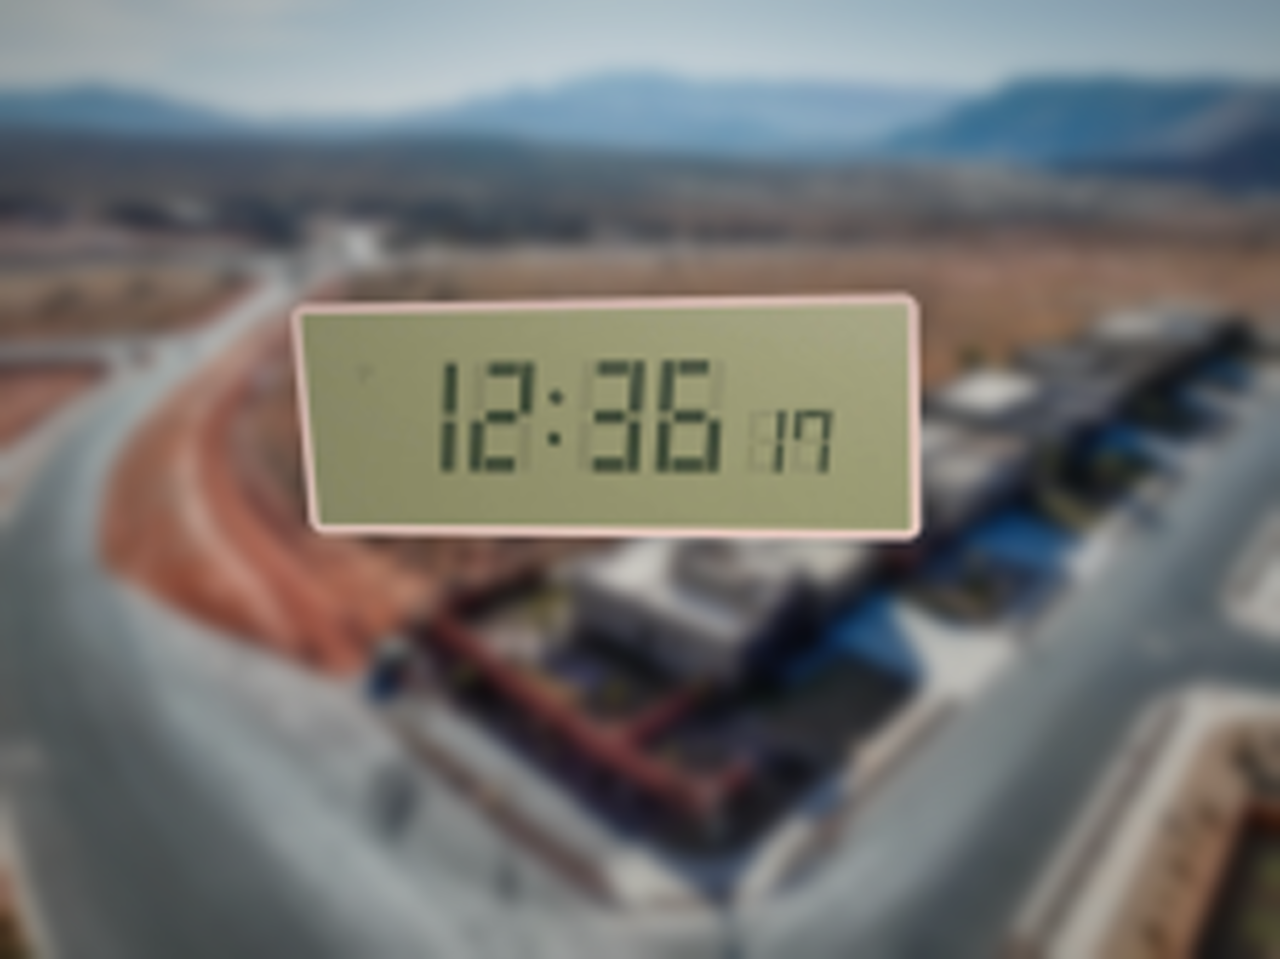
12:36:17
